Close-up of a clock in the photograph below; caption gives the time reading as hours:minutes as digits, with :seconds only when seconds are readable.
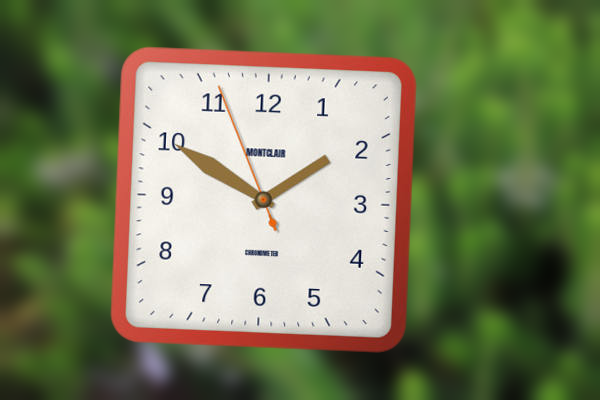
1:49:56
